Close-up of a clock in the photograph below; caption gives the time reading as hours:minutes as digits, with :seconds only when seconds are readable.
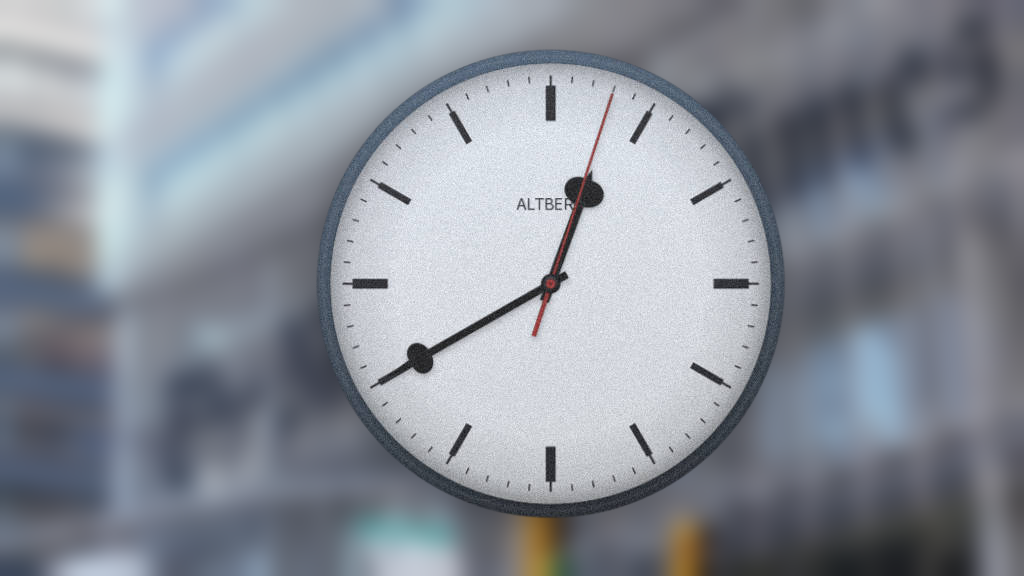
12:40:03
